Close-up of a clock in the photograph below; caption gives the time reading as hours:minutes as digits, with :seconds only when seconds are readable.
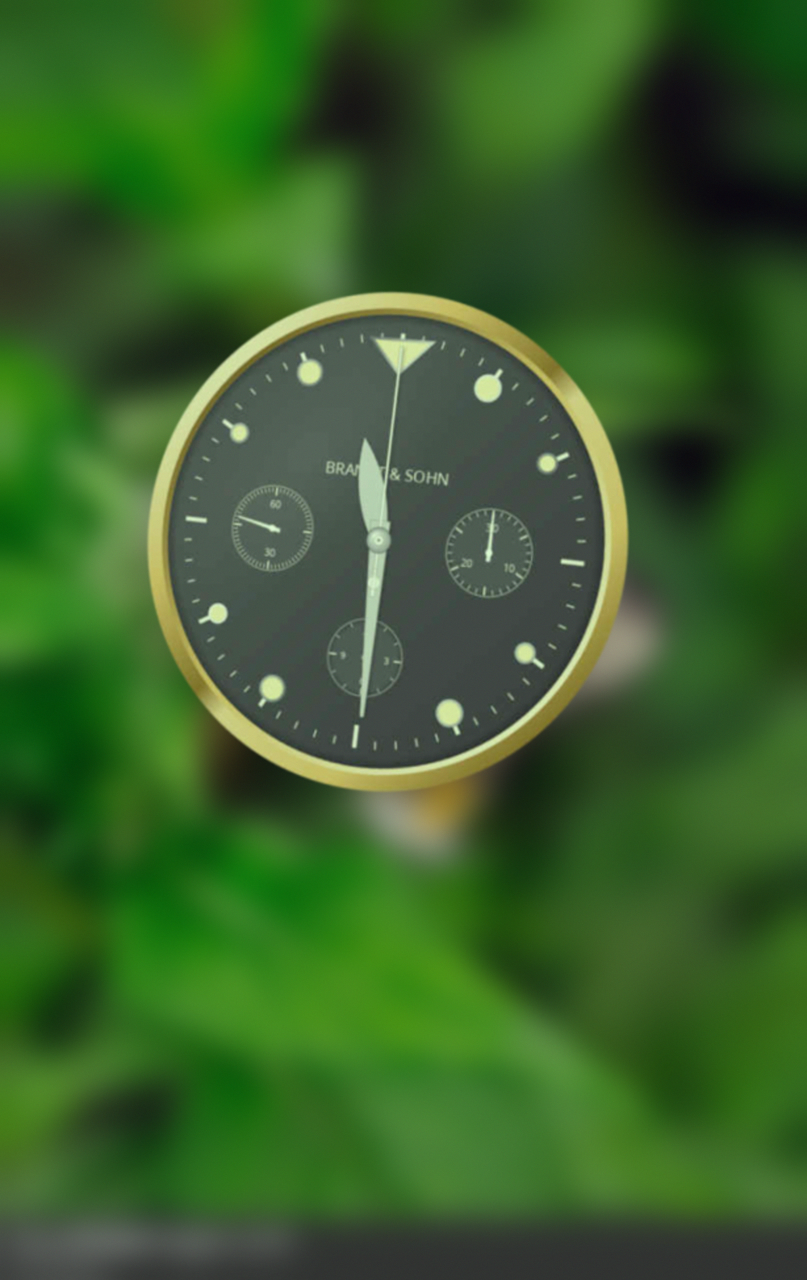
11:29:47
